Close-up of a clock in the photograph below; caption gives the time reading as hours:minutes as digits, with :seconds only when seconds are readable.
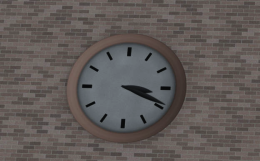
3:19
